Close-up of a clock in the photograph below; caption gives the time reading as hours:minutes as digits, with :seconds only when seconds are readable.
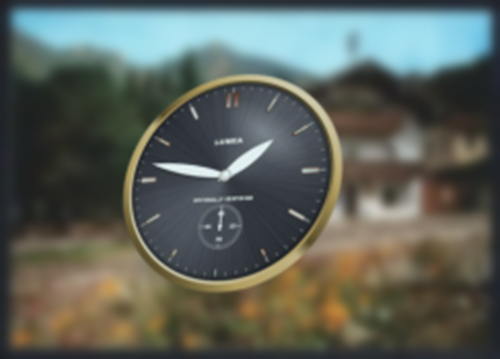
1:47
